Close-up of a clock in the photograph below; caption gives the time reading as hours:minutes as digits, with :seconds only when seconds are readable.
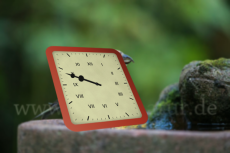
9:49
